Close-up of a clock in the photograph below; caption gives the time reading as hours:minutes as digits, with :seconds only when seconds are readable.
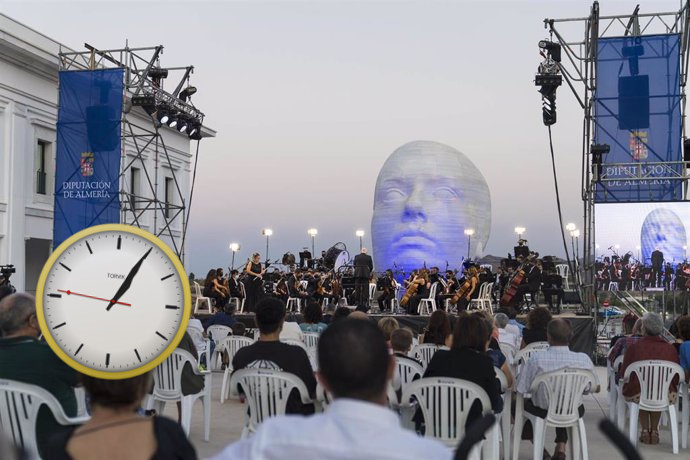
1:04:46
